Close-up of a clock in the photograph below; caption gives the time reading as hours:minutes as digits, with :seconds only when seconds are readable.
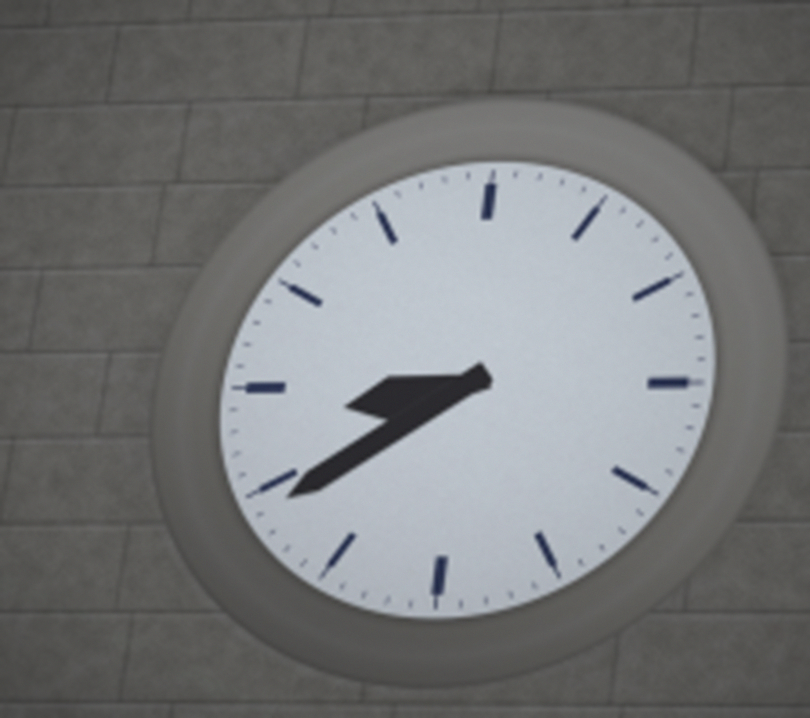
8:39
